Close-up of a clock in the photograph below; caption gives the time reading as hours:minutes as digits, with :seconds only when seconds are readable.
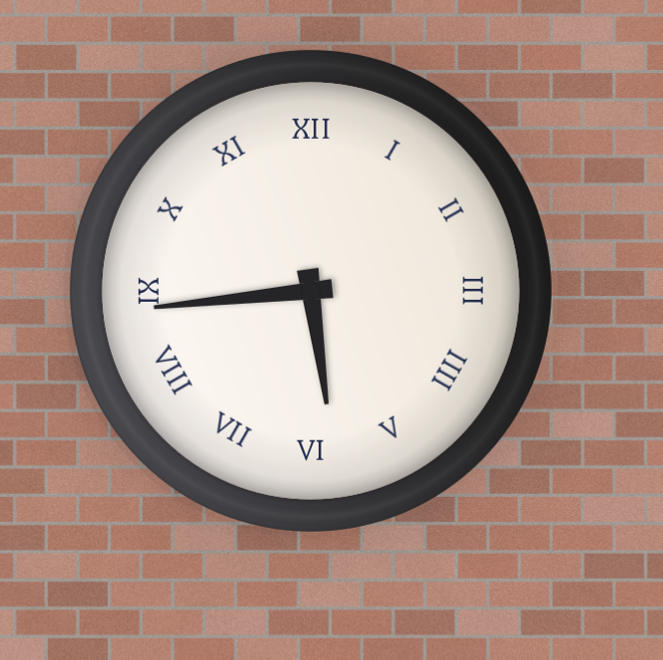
5:44
